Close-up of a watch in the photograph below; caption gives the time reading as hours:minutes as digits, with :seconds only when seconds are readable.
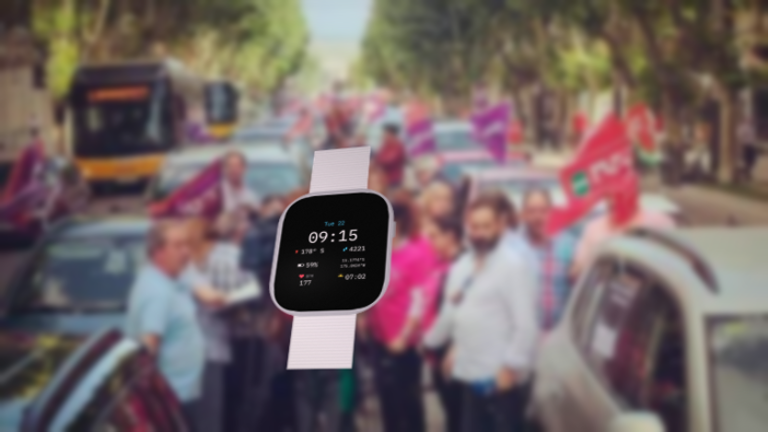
9:15
